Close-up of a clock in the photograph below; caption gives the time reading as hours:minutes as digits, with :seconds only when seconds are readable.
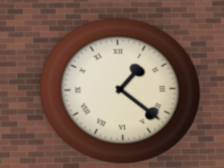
1:22
